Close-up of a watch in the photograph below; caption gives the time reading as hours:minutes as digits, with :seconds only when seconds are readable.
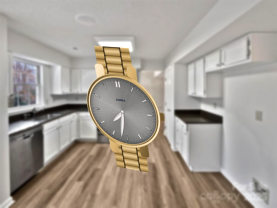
7:32
